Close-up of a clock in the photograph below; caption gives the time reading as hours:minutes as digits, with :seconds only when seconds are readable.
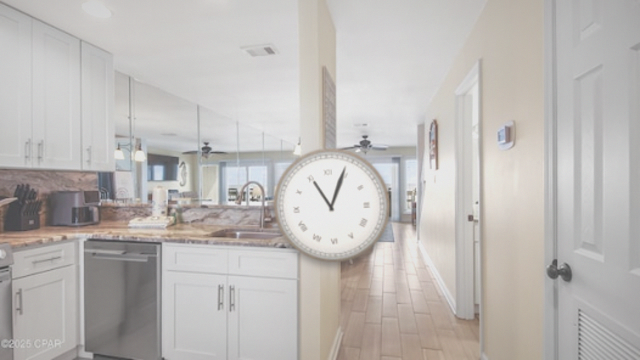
11:04
